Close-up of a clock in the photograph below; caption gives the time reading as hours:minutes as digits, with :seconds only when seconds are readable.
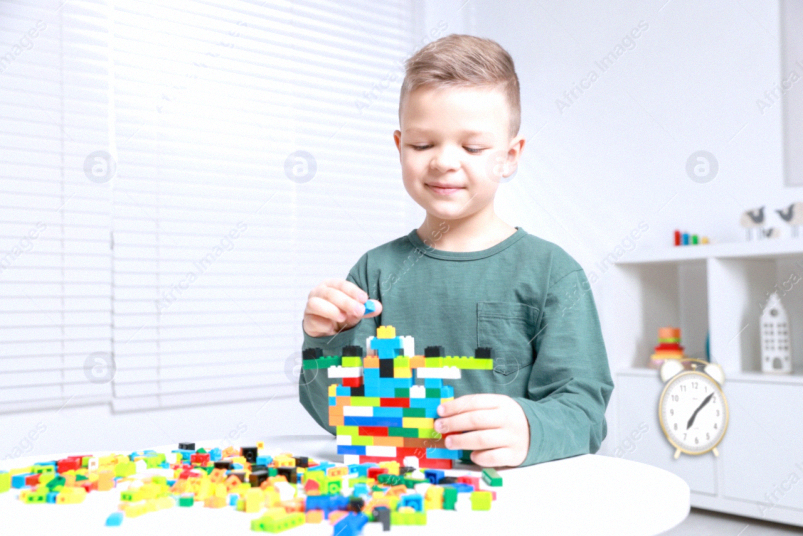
7:08
